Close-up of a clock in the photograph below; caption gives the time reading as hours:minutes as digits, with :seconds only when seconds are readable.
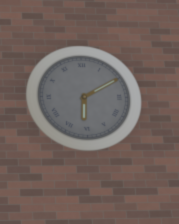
6:10
